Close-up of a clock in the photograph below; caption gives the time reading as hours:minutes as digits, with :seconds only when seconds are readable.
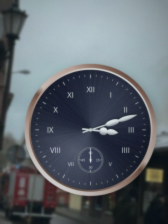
3:12
